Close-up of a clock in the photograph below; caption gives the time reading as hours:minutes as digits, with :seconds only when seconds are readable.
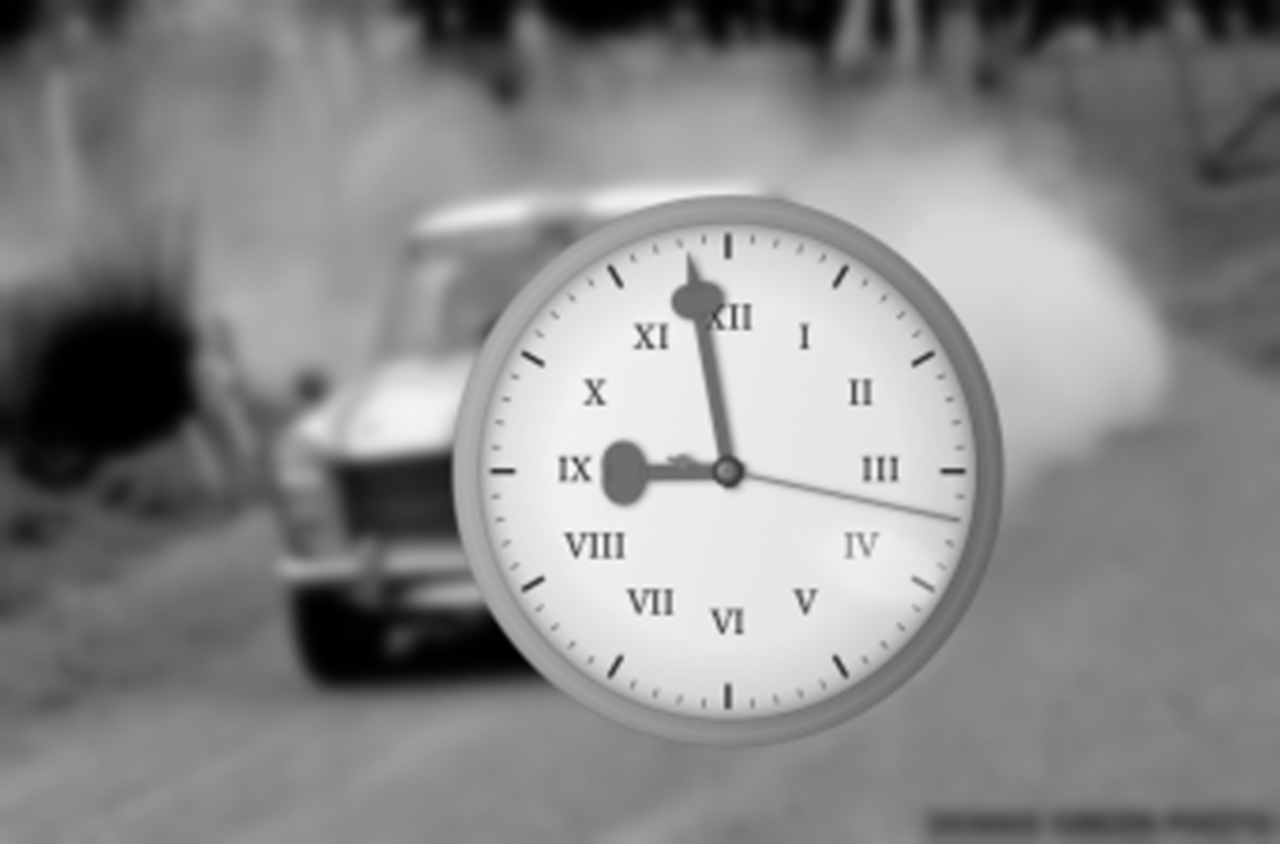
8:58:17
